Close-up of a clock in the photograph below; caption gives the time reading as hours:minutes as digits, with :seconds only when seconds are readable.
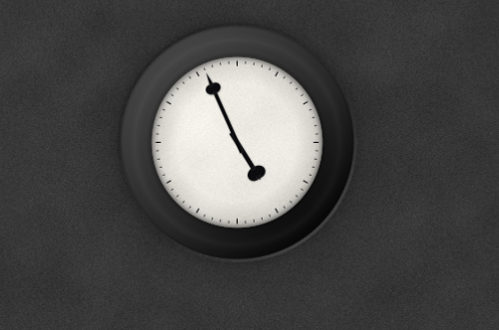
4:56
